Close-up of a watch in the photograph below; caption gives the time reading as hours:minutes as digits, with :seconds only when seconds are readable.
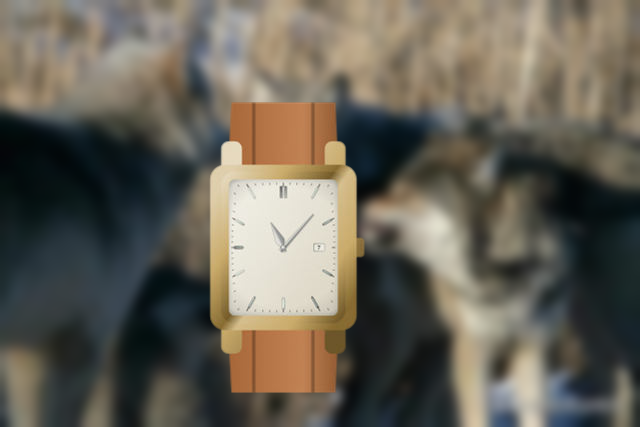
11:07
